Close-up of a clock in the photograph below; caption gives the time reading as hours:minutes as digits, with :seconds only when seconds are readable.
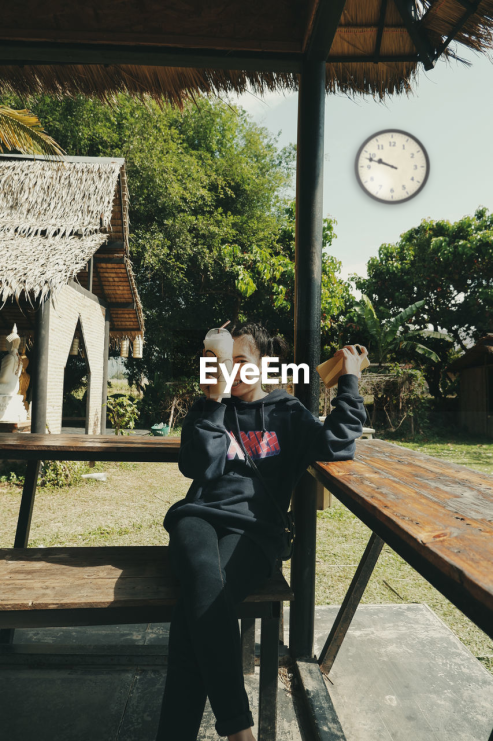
9:48
